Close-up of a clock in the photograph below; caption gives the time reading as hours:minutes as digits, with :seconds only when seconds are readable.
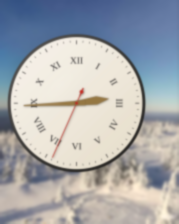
2:44:34
